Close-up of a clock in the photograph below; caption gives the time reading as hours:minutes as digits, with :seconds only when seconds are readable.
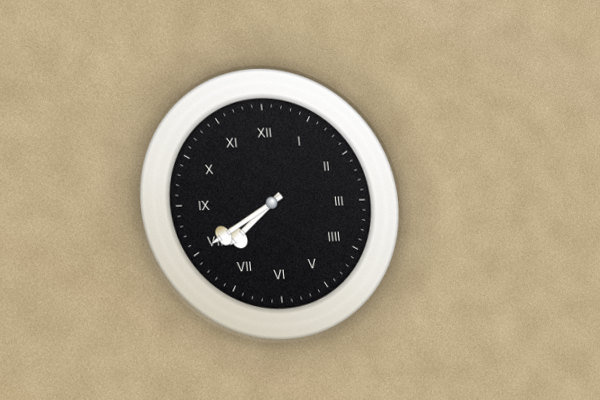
7:40
